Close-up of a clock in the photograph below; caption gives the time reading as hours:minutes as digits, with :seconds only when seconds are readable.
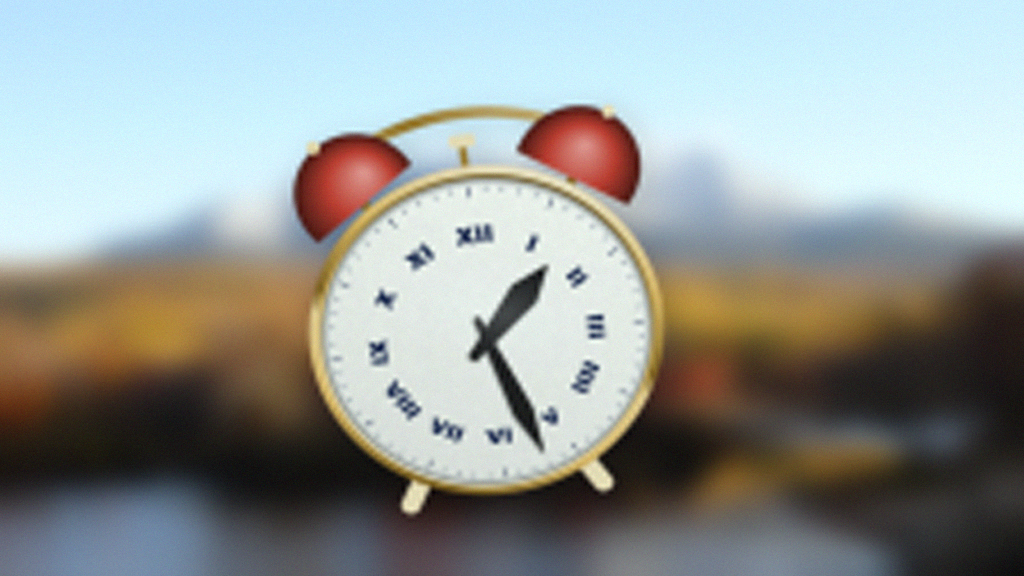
1:27
